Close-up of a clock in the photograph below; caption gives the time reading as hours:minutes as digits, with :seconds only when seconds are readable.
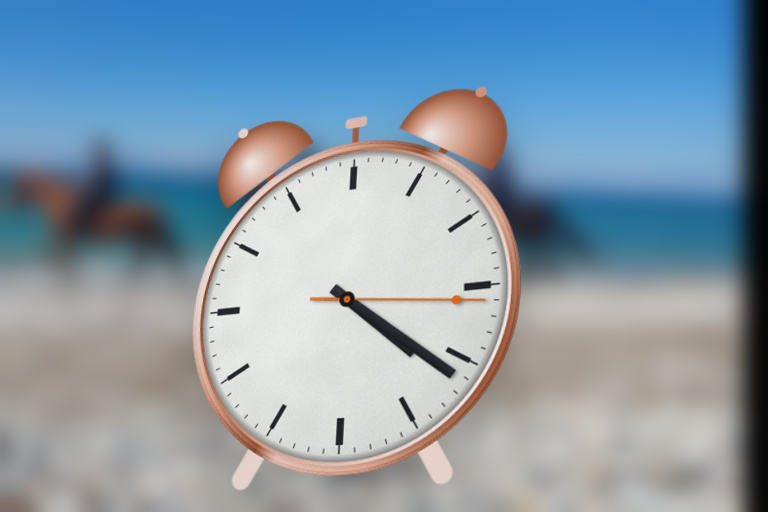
4:21:16
